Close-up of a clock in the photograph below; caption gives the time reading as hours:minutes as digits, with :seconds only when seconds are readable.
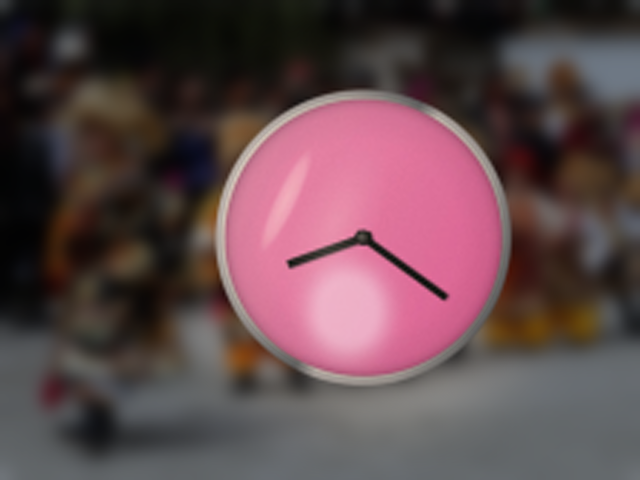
8:21
